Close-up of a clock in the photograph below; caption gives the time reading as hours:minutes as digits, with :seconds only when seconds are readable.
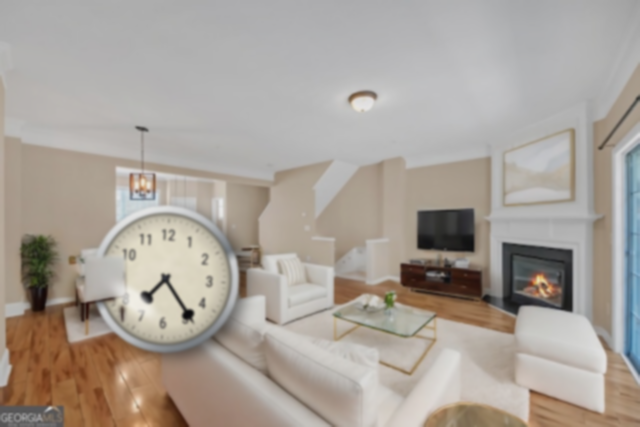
7:24
